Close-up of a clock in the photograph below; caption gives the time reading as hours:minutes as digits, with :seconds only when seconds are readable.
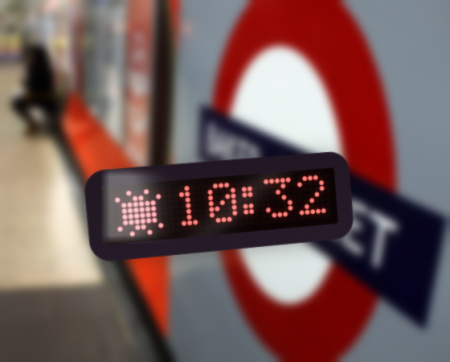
10:32
